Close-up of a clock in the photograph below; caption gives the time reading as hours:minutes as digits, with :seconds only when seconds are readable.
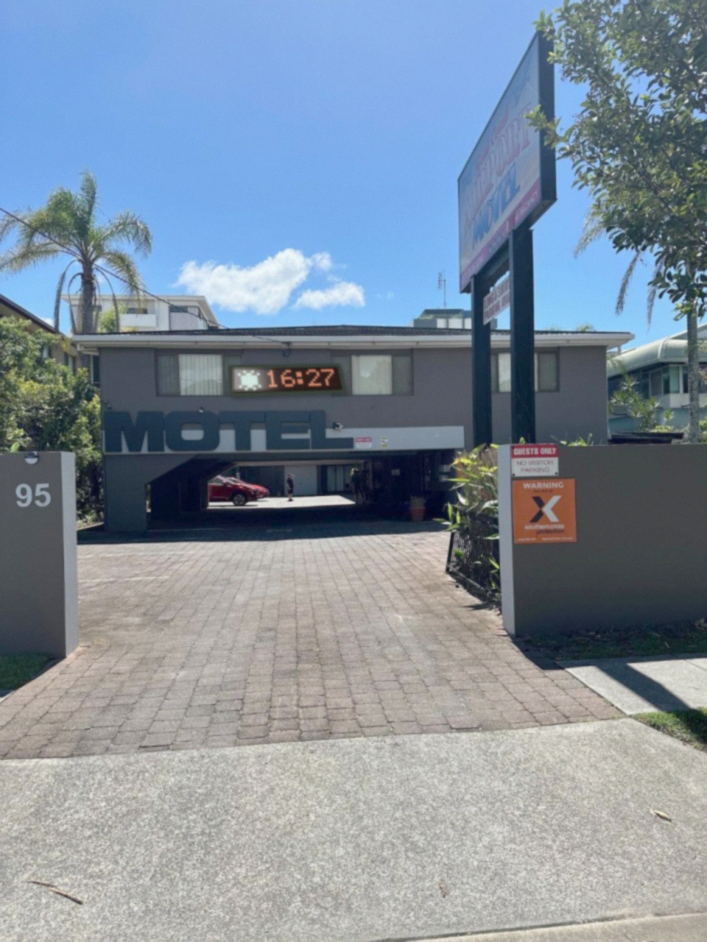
16:27
